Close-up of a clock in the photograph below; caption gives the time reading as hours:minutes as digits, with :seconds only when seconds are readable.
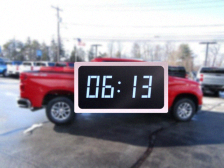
6:13
